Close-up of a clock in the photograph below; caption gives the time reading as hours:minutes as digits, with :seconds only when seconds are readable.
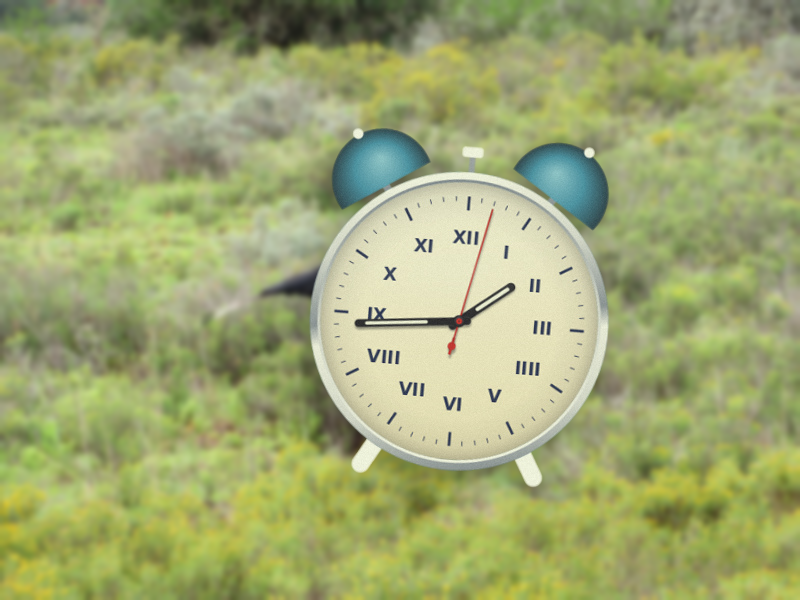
1:44:02
